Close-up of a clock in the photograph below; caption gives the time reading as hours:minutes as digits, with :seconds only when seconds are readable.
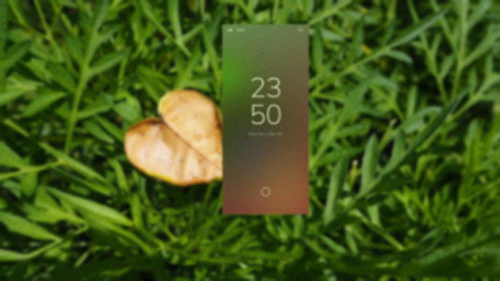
23:50
